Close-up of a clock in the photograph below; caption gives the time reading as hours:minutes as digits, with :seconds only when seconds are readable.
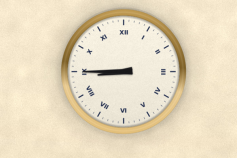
8:45
